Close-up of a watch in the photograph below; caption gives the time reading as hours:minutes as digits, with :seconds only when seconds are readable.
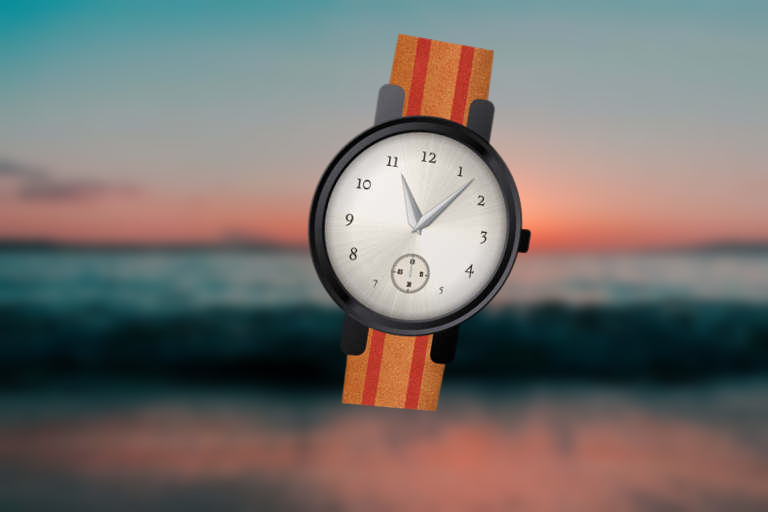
11:07
